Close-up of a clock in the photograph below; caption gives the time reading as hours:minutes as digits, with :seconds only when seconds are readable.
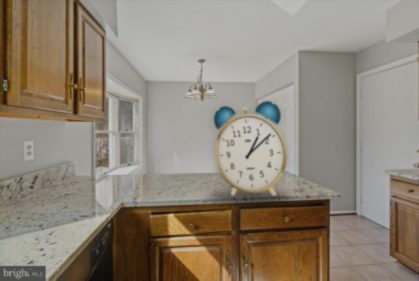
1:09
